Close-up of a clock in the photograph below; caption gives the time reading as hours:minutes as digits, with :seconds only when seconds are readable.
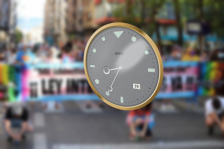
8:35
